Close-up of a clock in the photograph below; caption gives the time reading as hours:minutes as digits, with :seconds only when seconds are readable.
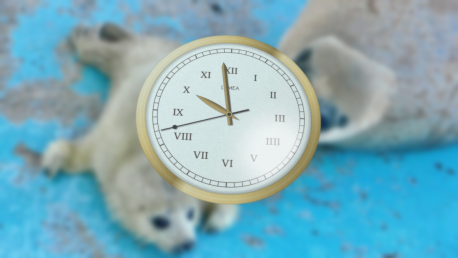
9:58:42
